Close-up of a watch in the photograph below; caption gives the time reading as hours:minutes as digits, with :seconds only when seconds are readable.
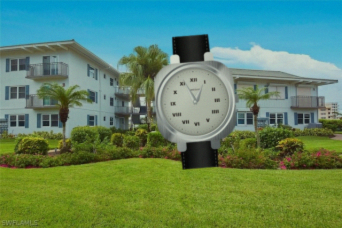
12:56
